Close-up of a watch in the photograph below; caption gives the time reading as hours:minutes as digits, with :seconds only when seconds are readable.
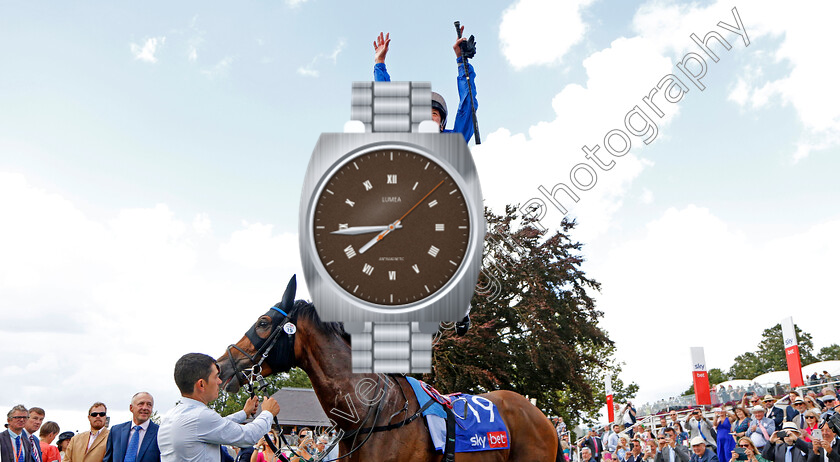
7:44:08
